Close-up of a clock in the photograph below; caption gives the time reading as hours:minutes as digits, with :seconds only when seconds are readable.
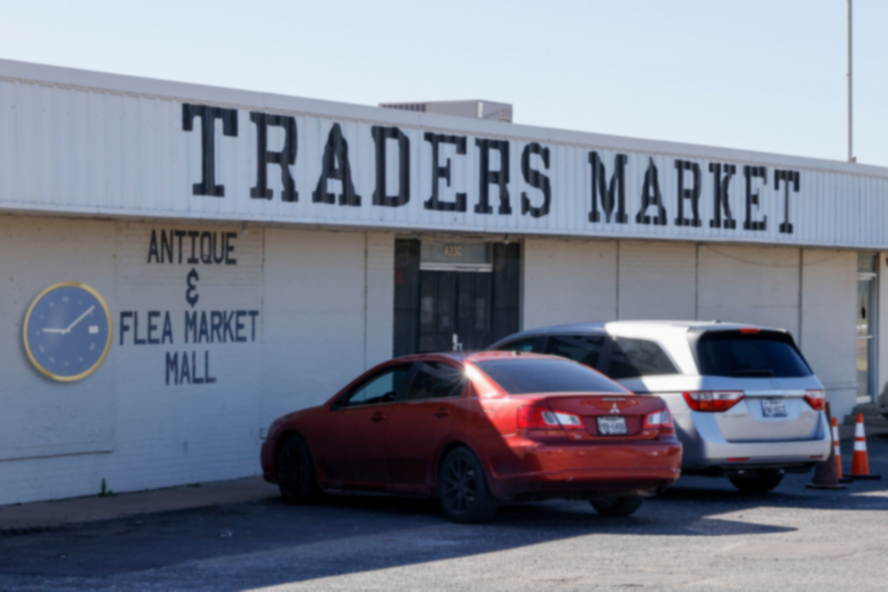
9:09
